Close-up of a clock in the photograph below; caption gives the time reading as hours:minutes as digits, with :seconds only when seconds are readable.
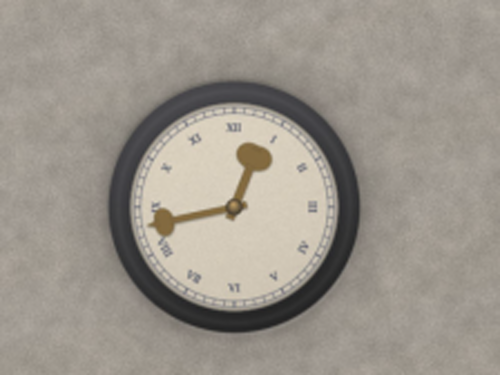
12:43
